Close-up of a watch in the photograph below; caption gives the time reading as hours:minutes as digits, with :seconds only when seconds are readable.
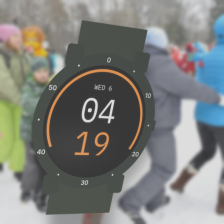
4:19
